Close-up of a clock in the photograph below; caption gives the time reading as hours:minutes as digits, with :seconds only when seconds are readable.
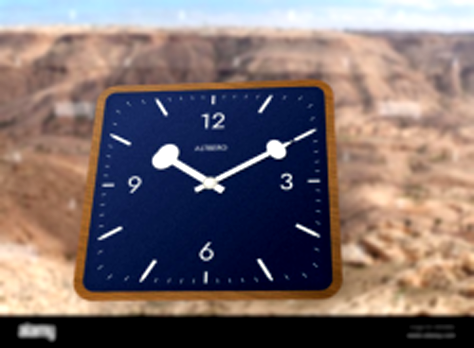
10:10
